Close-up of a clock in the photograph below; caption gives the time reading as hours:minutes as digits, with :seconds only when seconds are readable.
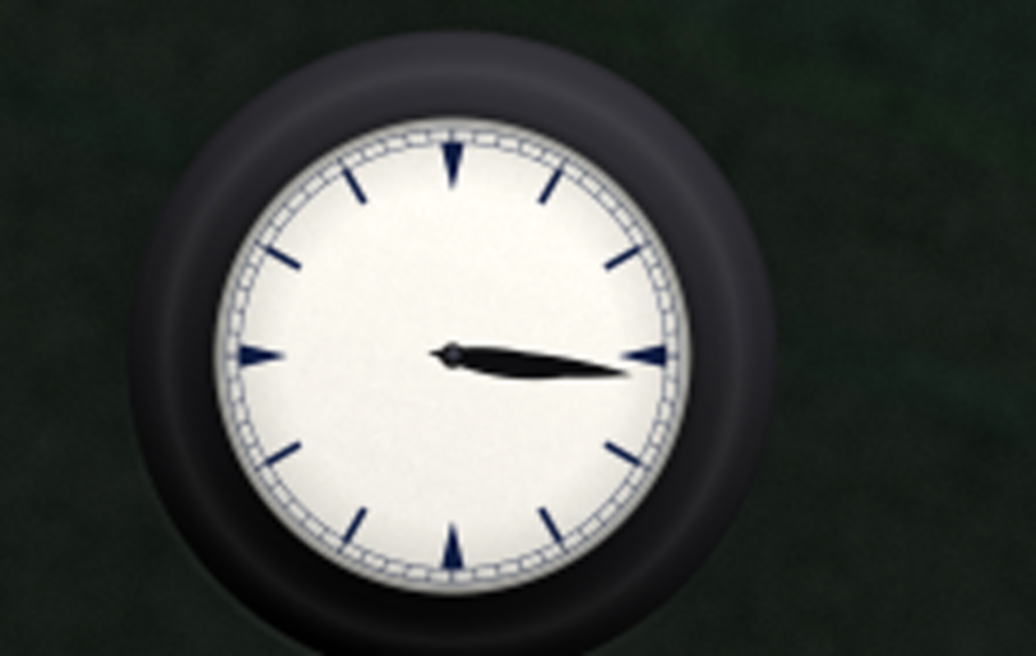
3:16
